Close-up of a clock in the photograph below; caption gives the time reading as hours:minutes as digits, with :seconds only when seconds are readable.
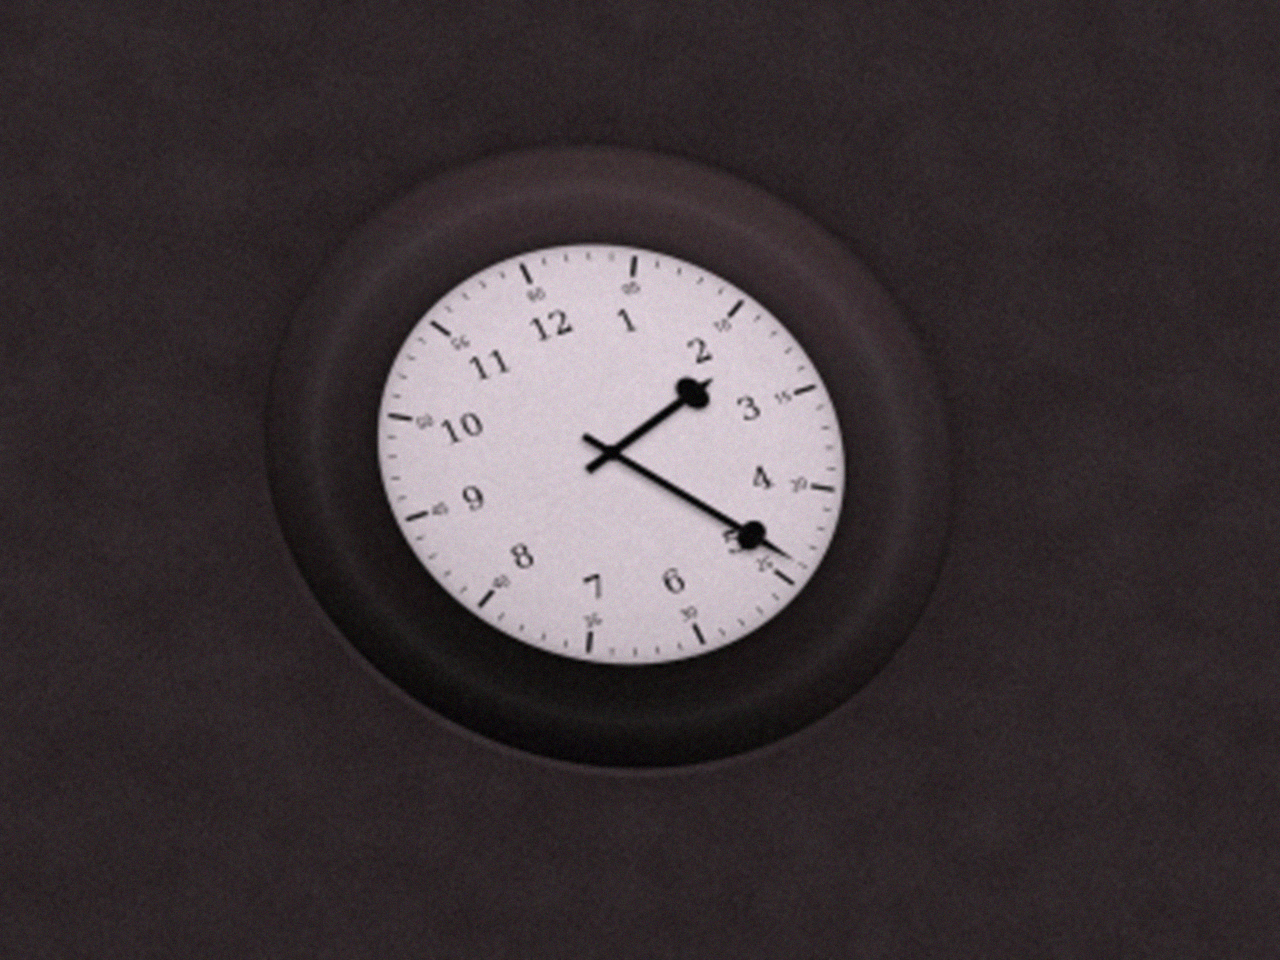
2:24
